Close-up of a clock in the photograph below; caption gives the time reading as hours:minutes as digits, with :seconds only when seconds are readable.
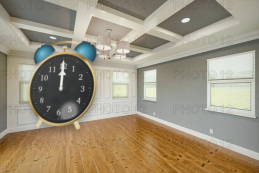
12:00
